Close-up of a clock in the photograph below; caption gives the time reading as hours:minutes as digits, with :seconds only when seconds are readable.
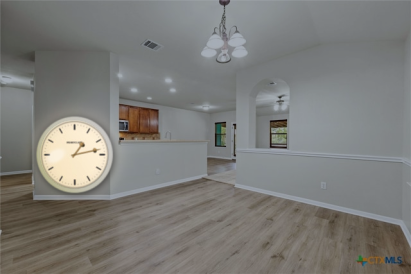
1:13
